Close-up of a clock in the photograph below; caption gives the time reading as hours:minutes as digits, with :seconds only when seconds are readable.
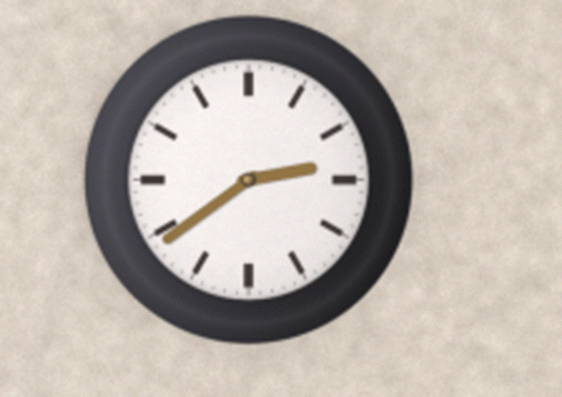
2:39
